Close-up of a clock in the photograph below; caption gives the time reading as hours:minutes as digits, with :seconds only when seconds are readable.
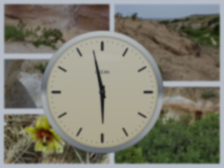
5:58
